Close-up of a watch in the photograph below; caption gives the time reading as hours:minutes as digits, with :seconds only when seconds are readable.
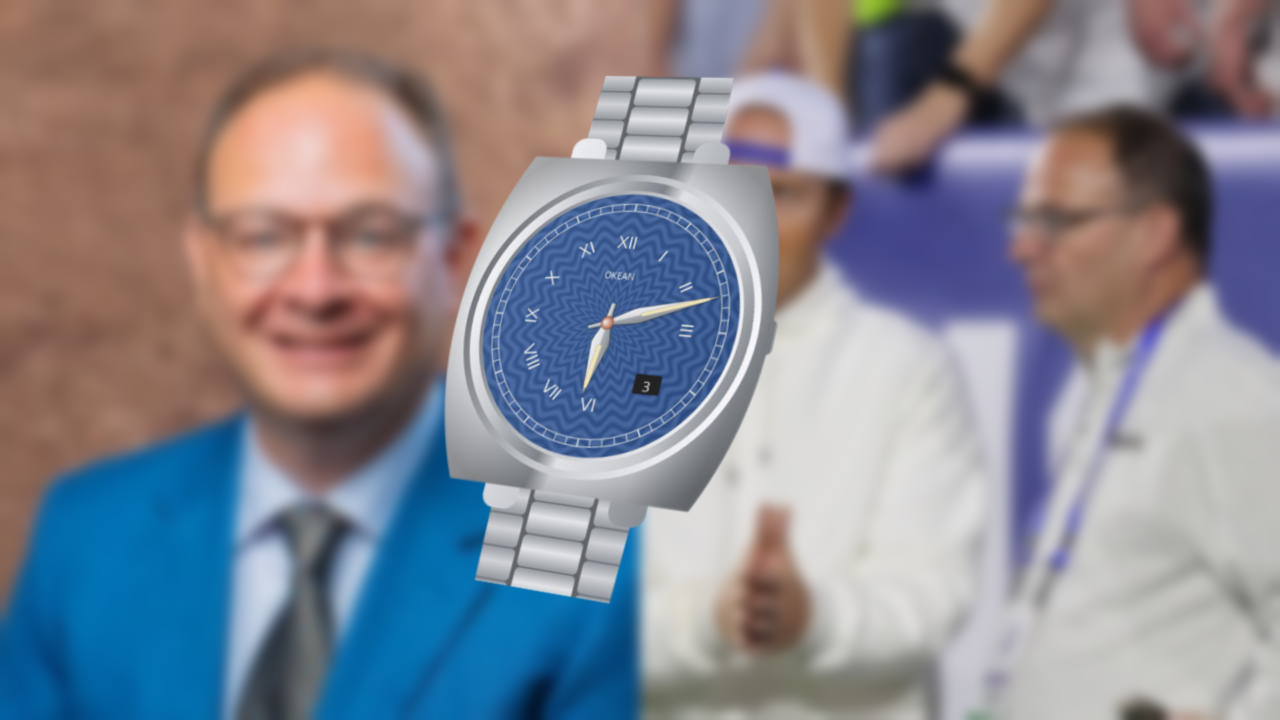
6:12
